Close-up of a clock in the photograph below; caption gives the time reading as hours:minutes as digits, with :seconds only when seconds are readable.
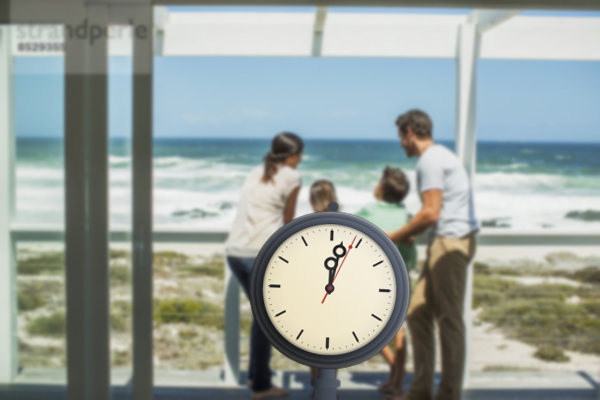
12:02:04
